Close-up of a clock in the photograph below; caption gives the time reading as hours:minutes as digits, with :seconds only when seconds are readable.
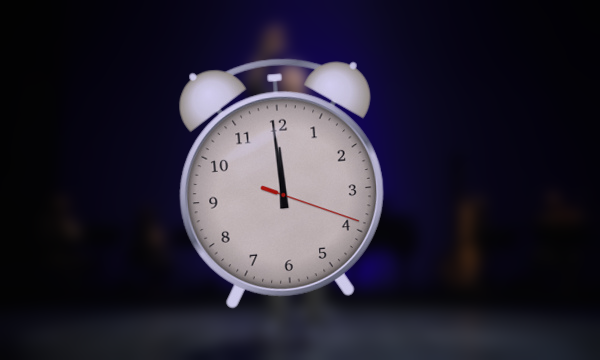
11:59:19
